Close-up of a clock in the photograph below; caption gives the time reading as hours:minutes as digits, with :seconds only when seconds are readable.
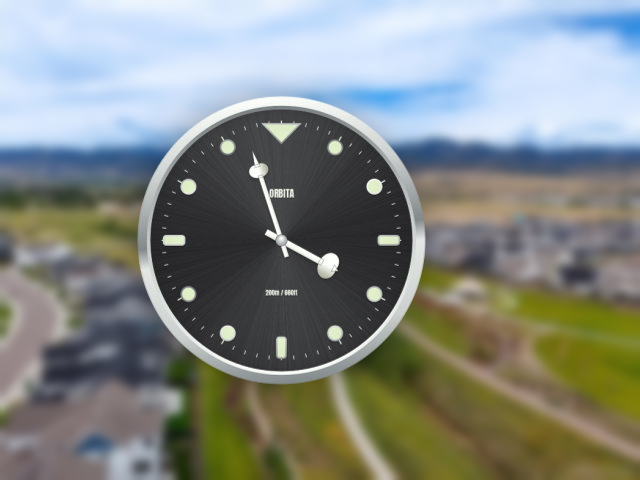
3:57
